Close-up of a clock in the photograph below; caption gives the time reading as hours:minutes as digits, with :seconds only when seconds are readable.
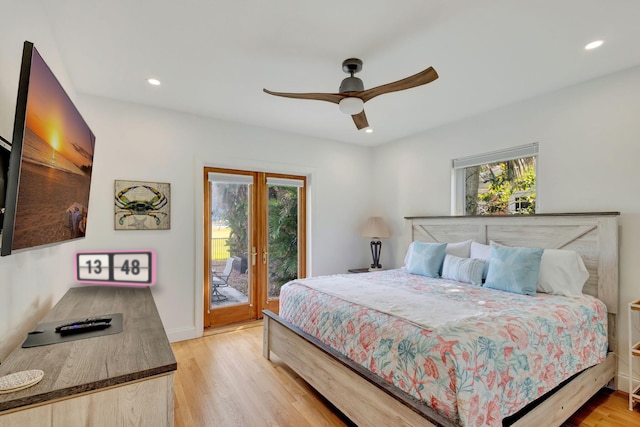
13:48
